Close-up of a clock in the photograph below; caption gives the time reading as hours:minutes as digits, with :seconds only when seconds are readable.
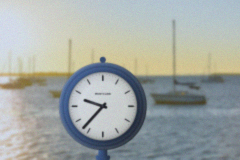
9:37
